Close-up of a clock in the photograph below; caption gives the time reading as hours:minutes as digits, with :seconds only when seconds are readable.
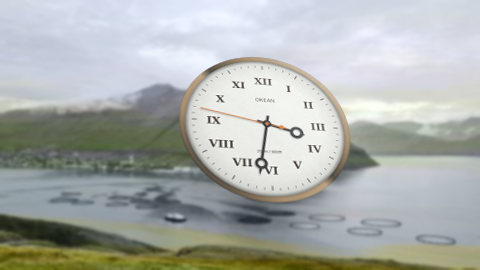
3:31:47
